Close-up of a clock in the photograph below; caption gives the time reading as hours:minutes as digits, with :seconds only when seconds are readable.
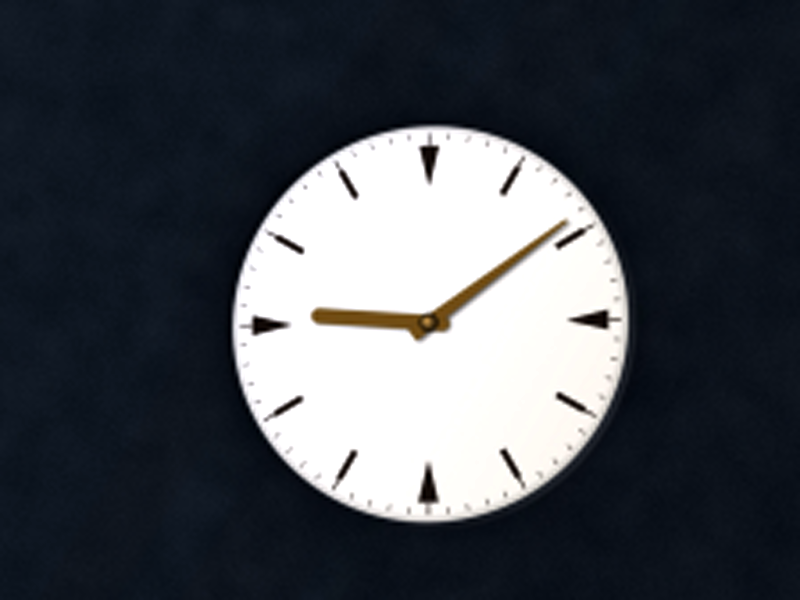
9:09
